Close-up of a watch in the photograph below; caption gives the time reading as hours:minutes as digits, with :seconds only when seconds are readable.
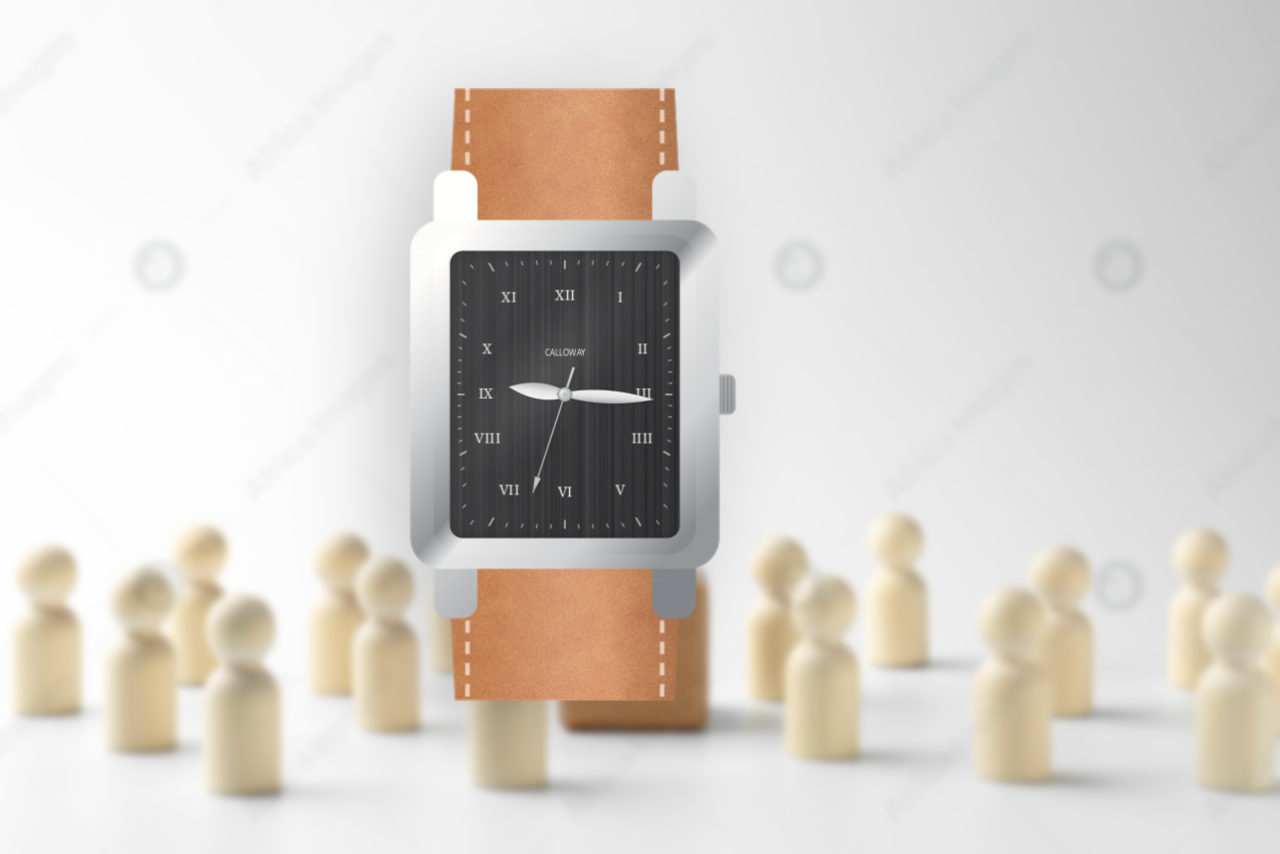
9:15:33
